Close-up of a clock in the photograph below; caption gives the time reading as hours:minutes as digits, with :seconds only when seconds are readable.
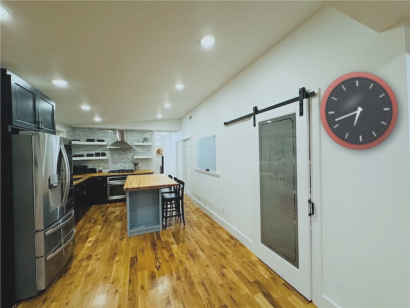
6:42
